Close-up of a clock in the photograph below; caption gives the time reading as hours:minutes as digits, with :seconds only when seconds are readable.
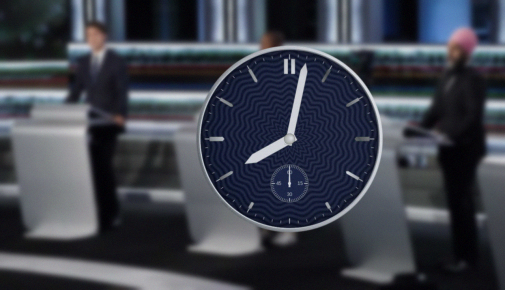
8:02
